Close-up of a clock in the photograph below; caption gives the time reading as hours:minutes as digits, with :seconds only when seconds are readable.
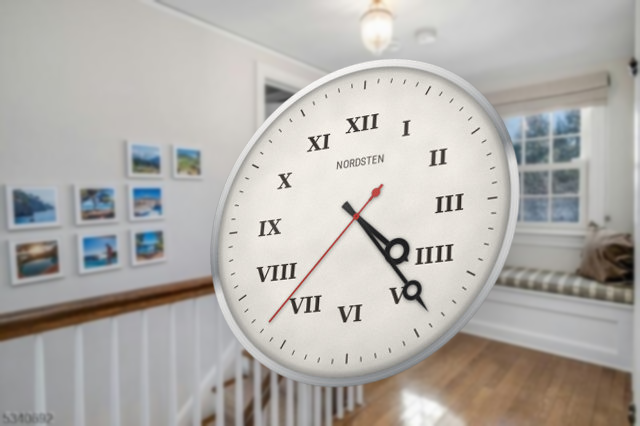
4:23:37
